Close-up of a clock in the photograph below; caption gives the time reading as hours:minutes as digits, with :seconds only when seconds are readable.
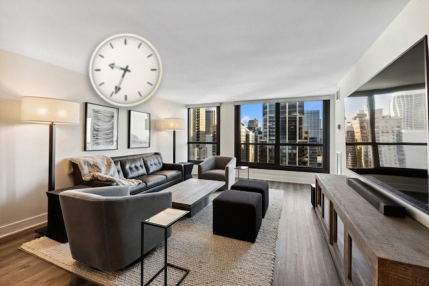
9:34
